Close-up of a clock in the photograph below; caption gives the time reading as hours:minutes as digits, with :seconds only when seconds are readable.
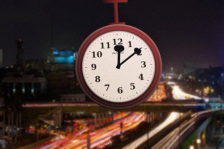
12:09
